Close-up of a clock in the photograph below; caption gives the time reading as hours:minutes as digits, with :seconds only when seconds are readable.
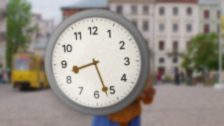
8:27
